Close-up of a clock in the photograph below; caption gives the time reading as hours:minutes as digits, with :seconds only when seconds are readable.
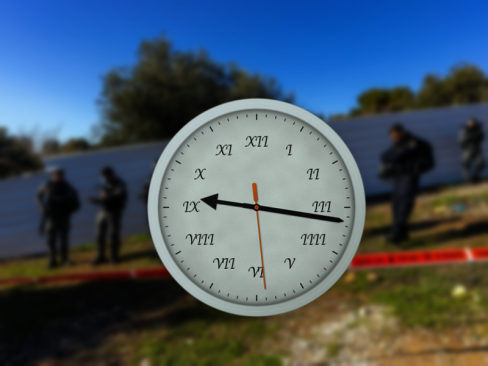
9:16:29
